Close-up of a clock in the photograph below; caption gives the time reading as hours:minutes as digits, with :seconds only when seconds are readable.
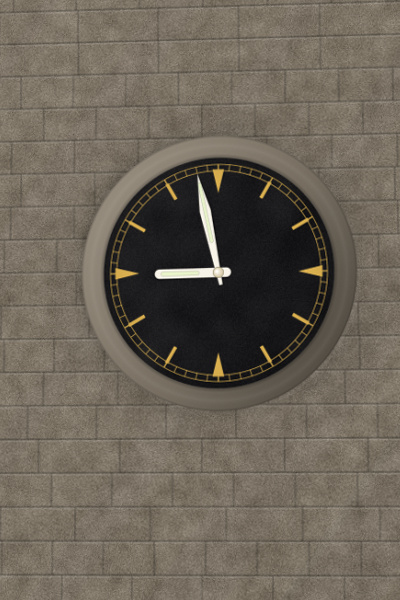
8:58
